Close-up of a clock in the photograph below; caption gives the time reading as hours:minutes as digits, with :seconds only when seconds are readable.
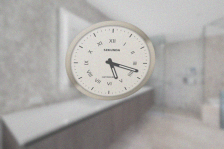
5:18
